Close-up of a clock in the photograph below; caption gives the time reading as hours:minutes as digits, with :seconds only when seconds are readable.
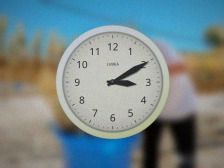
3:10
